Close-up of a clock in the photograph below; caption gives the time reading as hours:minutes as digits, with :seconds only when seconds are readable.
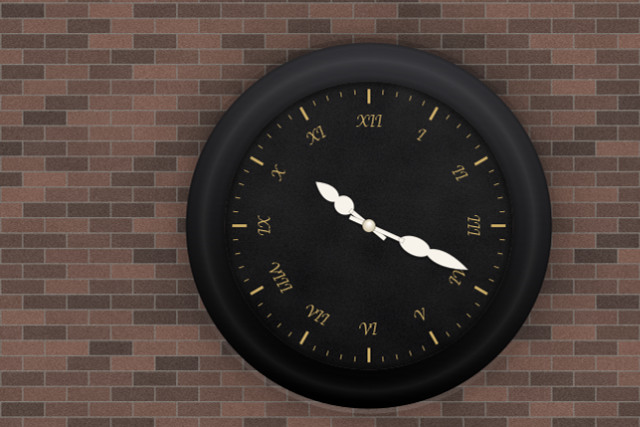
10:19
